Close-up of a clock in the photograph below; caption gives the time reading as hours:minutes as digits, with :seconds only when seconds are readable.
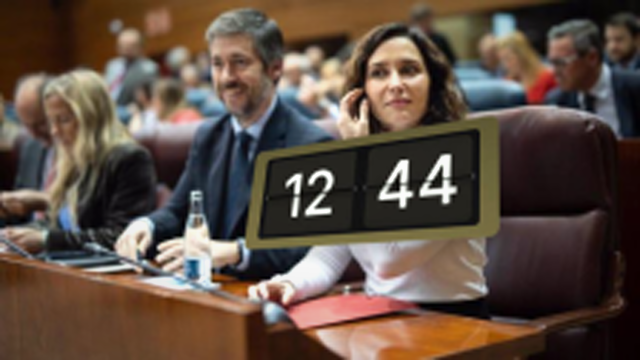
12:44
